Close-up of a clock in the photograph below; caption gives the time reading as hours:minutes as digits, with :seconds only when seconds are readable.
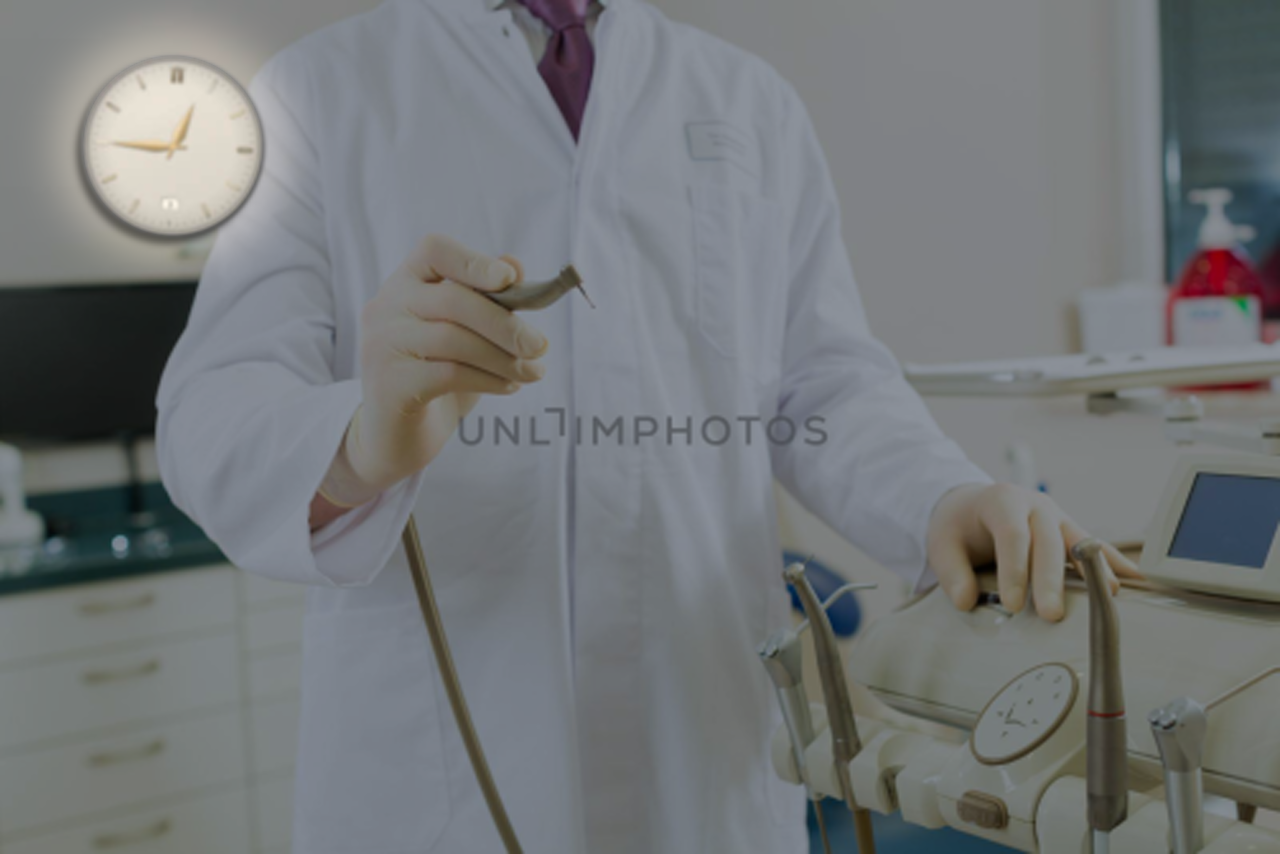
12:45
